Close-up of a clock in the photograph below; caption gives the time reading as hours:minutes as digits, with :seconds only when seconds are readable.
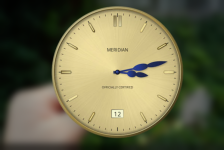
3:13
